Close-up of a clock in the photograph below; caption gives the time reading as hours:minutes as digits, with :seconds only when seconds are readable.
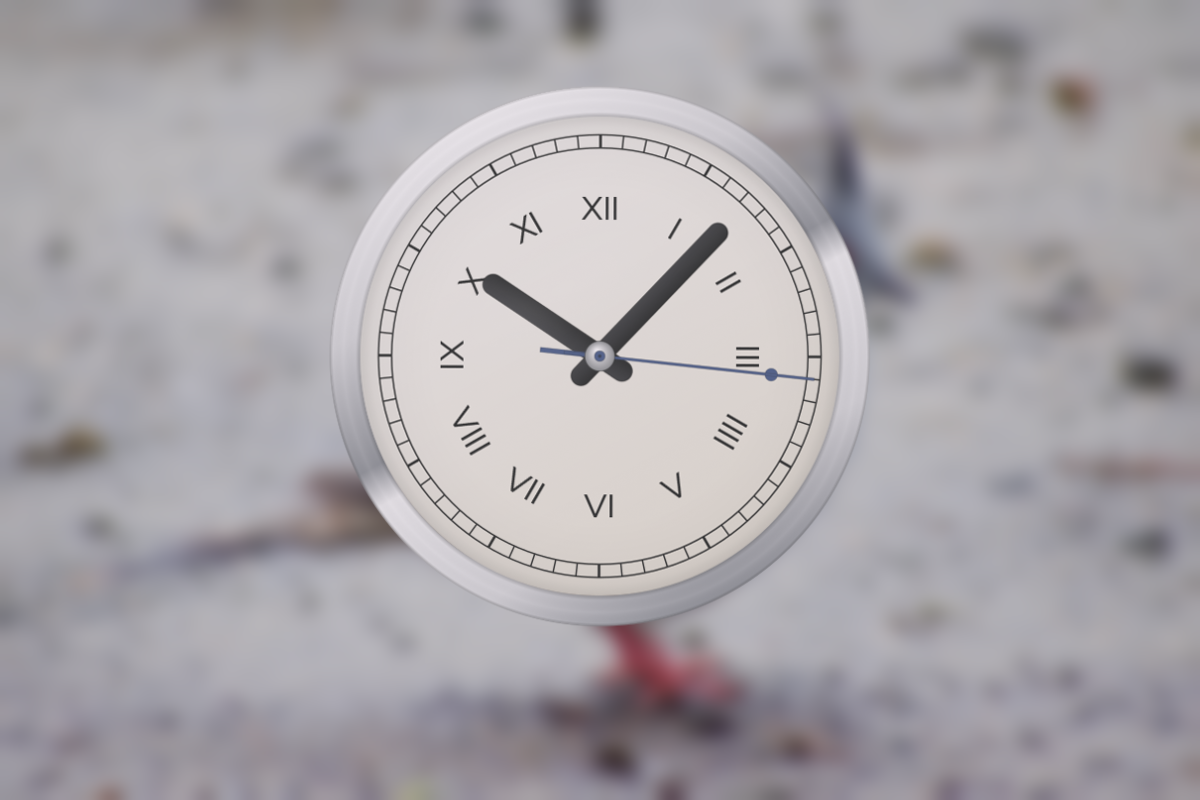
10:07:16
